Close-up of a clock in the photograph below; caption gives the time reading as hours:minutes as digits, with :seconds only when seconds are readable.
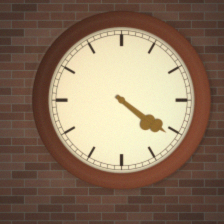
4:21
